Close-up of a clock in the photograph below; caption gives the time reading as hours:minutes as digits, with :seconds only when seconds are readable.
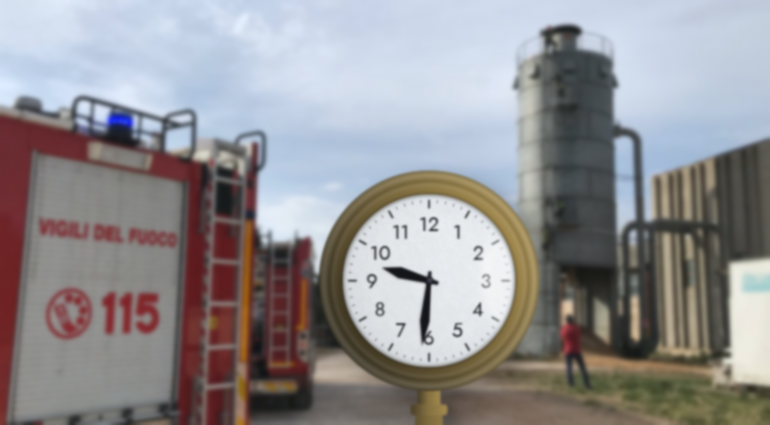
9:31
